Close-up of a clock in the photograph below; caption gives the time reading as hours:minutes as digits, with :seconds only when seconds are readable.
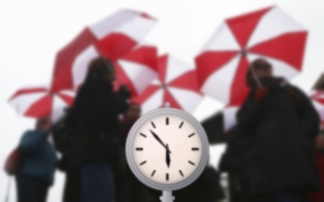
5:53
